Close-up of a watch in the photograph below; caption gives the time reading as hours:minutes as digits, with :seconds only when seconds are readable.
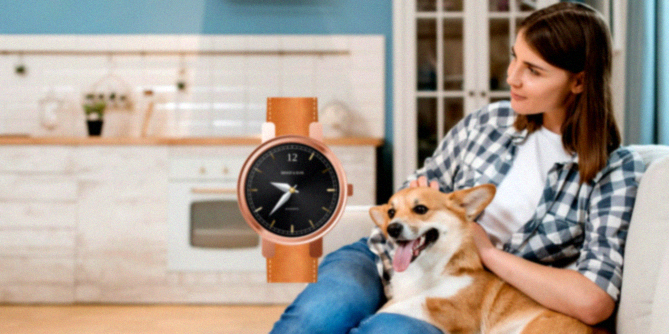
9:37
